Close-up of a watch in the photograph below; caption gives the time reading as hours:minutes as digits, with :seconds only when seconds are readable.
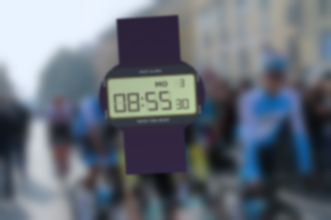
8:55
